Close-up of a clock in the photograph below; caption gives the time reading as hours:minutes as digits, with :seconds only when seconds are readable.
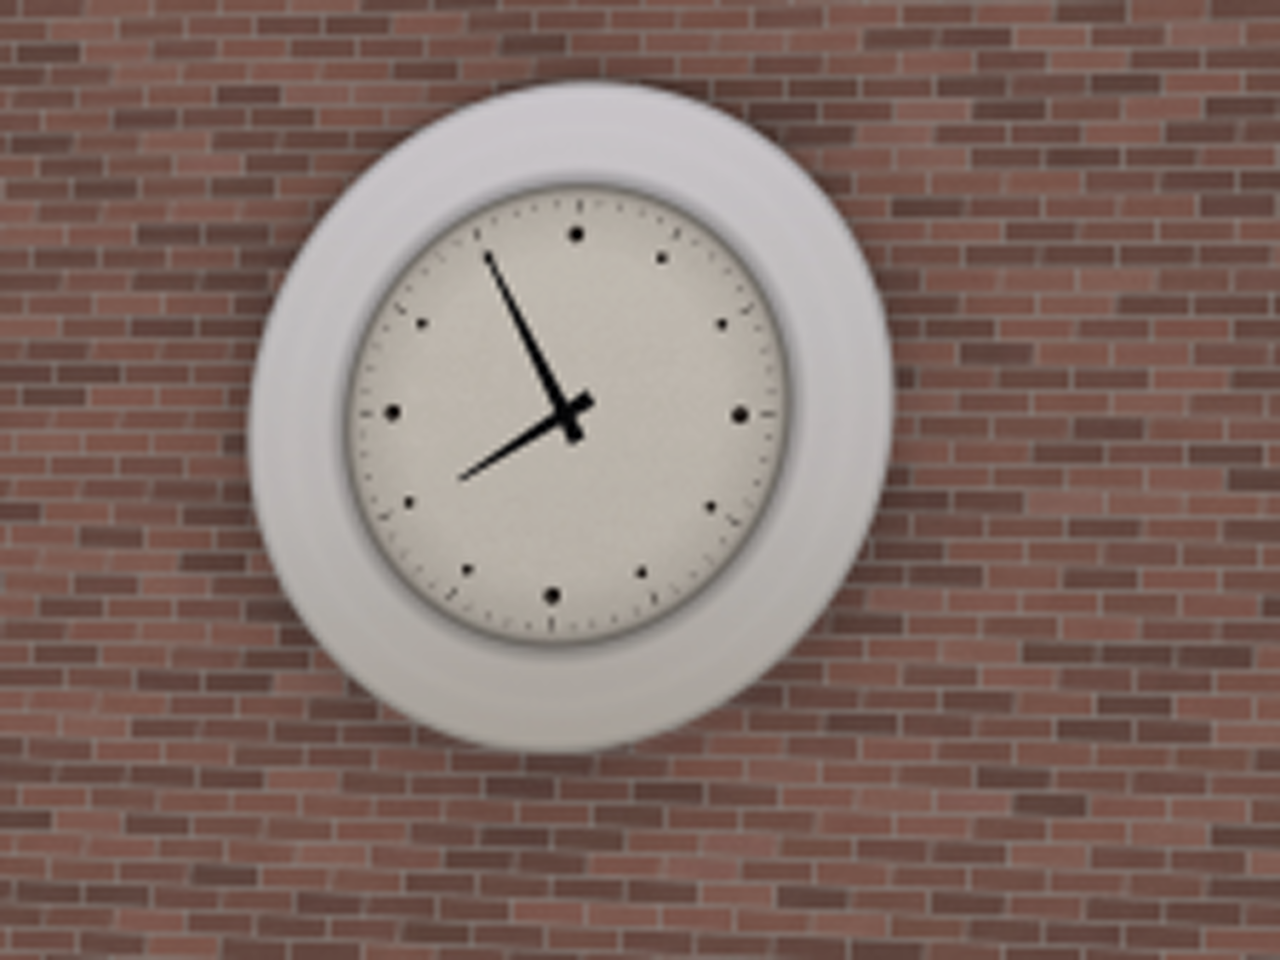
7:55
